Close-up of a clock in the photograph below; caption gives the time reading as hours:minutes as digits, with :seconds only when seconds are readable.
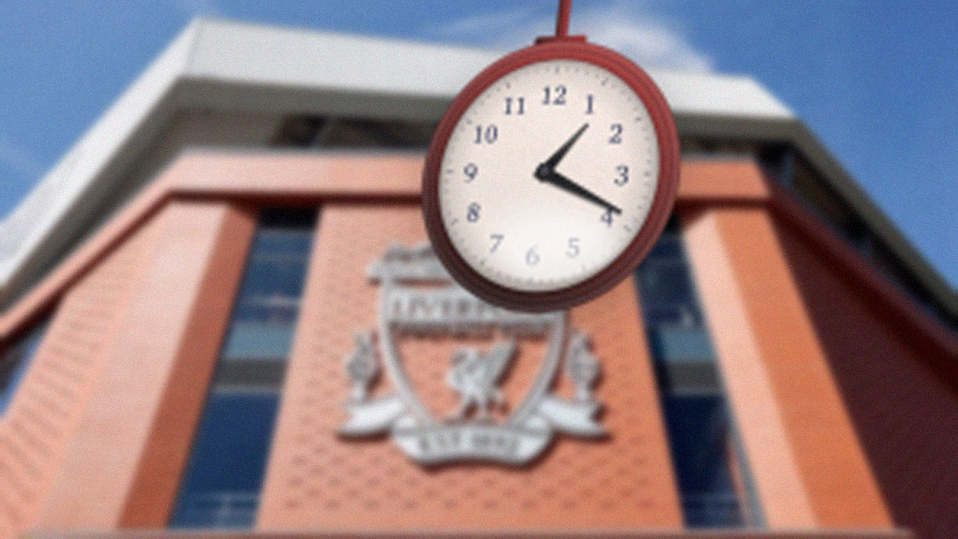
1:19
